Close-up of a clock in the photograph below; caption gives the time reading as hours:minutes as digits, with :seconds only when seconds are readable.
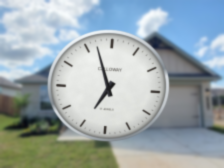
6:57
